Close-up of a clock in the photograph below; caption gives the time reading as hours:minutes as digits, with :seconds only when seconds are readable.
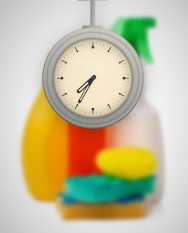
7:35
